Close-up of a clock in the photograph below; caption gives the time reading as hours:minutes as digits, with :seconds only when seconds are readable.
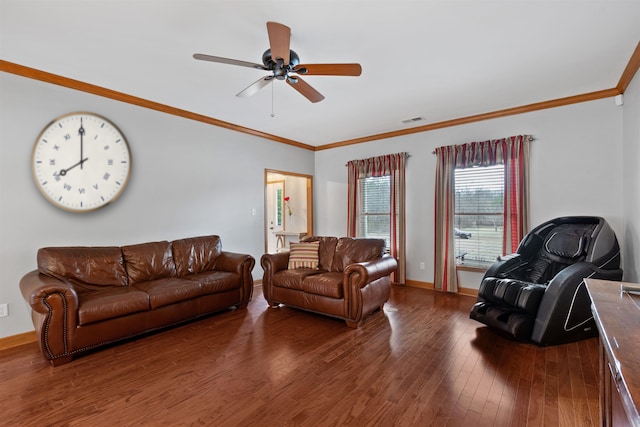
8:00
